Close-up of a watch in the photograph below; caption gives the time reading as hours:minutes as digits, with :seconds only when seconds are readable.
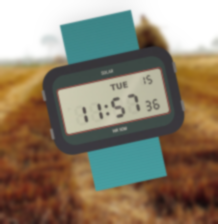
11:57:36
